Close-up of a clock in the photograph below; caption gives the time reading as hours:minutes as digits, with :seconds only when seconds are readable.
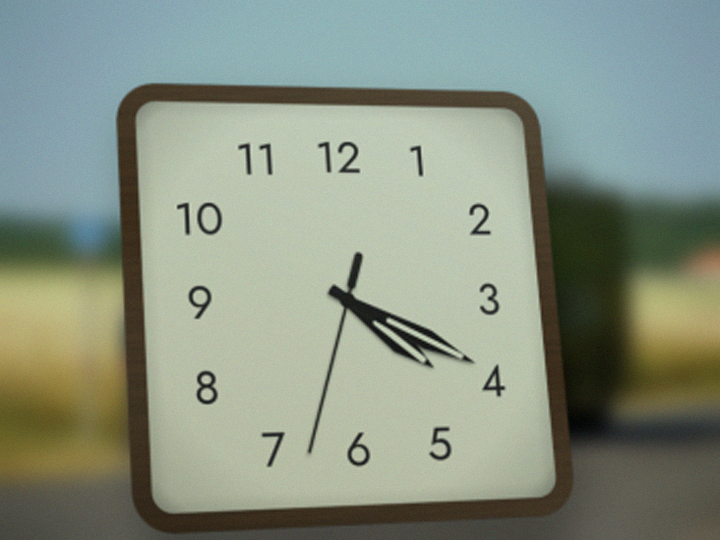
4:19:33
